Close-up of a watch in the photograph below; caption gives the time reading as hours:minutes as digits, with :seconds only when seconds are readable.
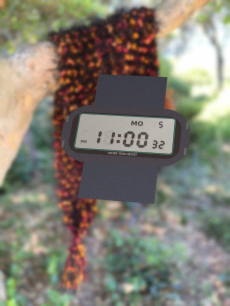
11:00:32
